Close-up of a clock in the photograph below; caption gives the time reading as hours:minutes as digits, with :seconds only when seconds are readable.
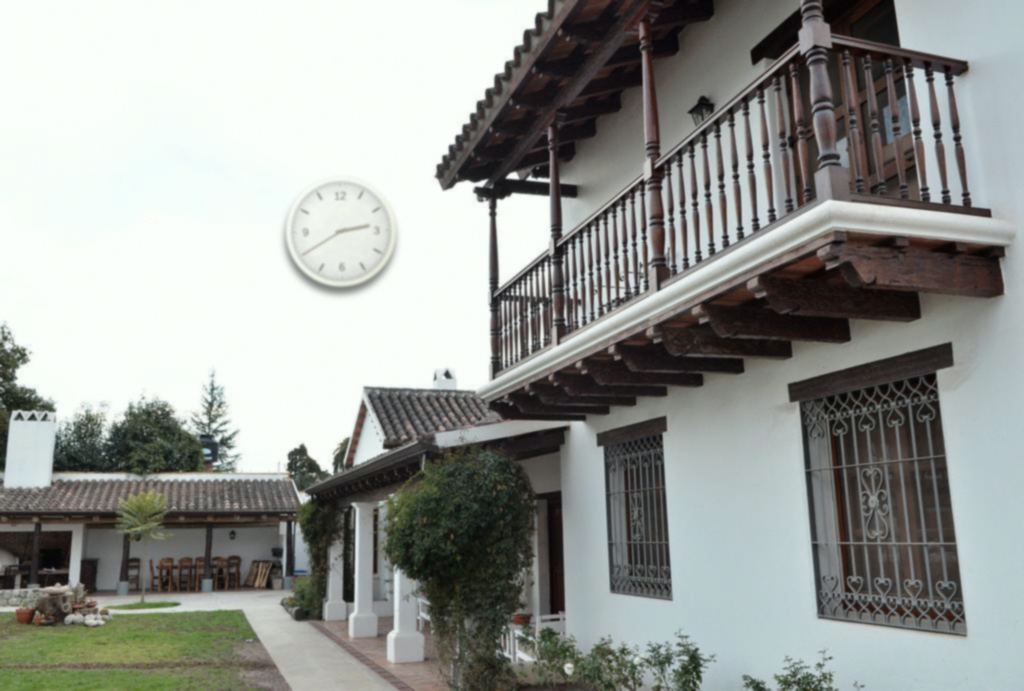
2:40
